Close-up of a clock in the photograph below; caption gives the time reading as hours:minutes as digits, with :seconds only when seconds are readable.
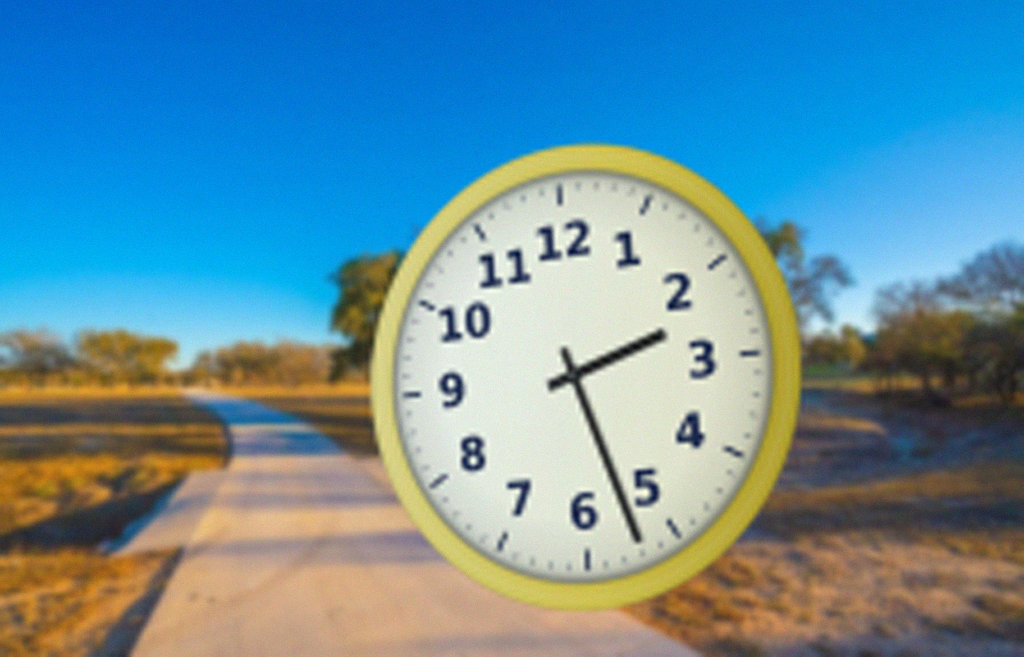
2:27
